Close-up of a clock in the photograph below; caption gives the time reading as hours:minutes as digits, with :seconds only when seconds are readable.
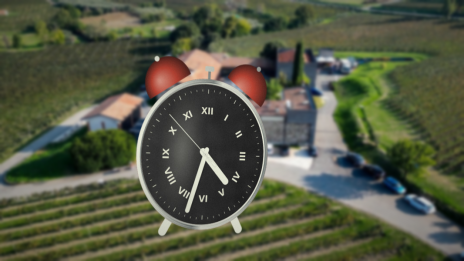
4:32:52
